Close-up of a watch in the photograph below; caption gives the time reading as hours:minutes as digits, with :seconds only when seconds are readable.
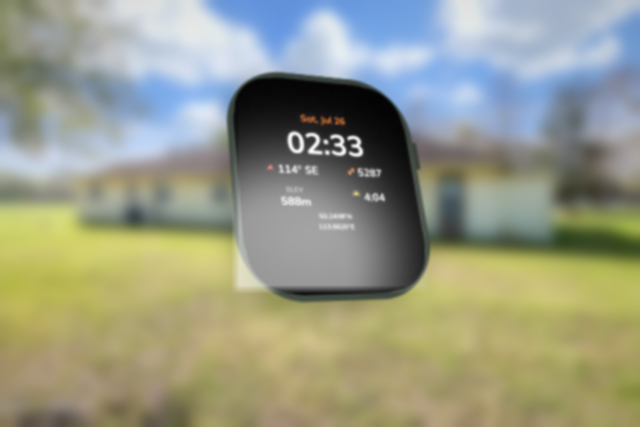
2:33
